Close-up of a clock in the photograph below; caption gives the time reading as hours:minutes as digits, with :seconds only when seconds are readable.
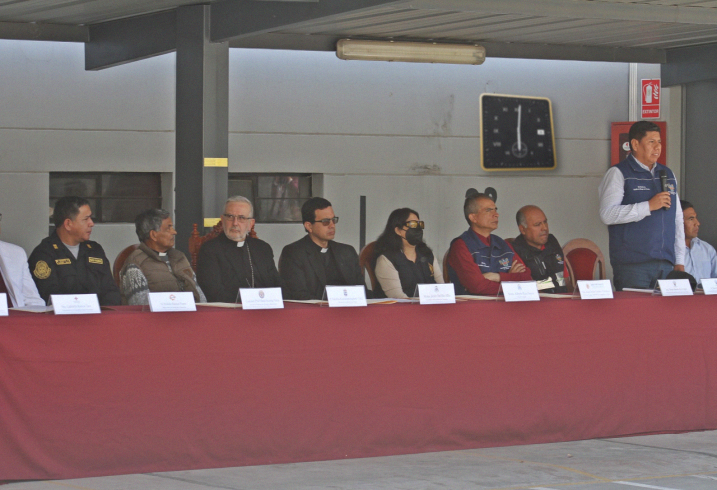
6:01
